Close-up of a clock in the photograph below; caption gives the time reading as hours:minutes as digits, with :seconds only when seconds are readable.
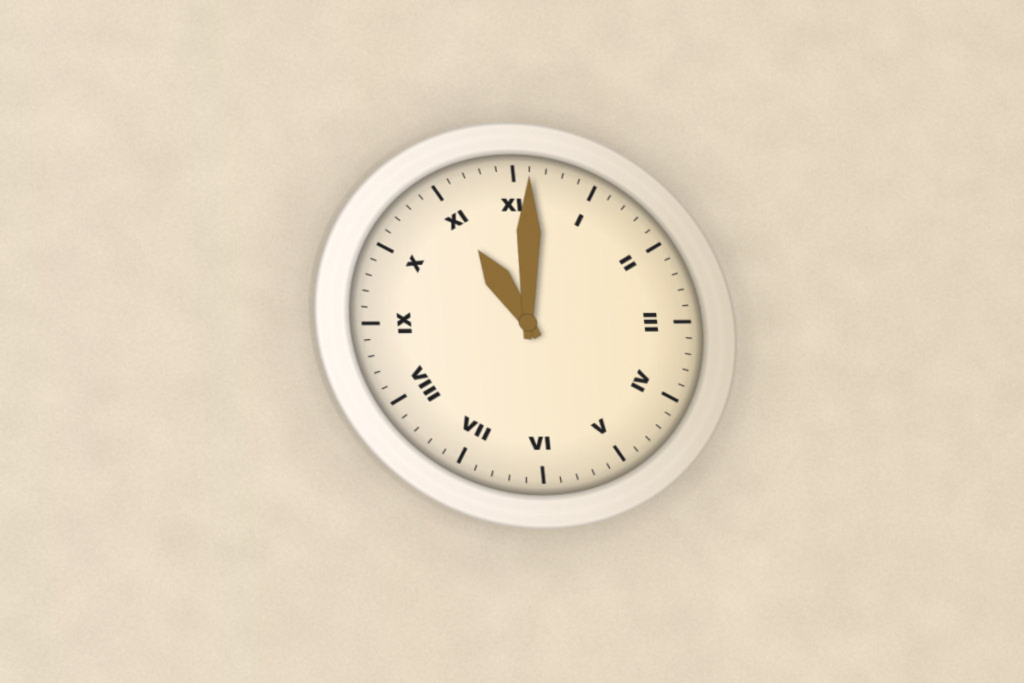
11:01
